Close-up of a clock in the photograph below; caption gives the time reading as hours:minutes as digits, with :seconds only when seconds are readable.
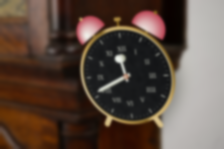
11:41
